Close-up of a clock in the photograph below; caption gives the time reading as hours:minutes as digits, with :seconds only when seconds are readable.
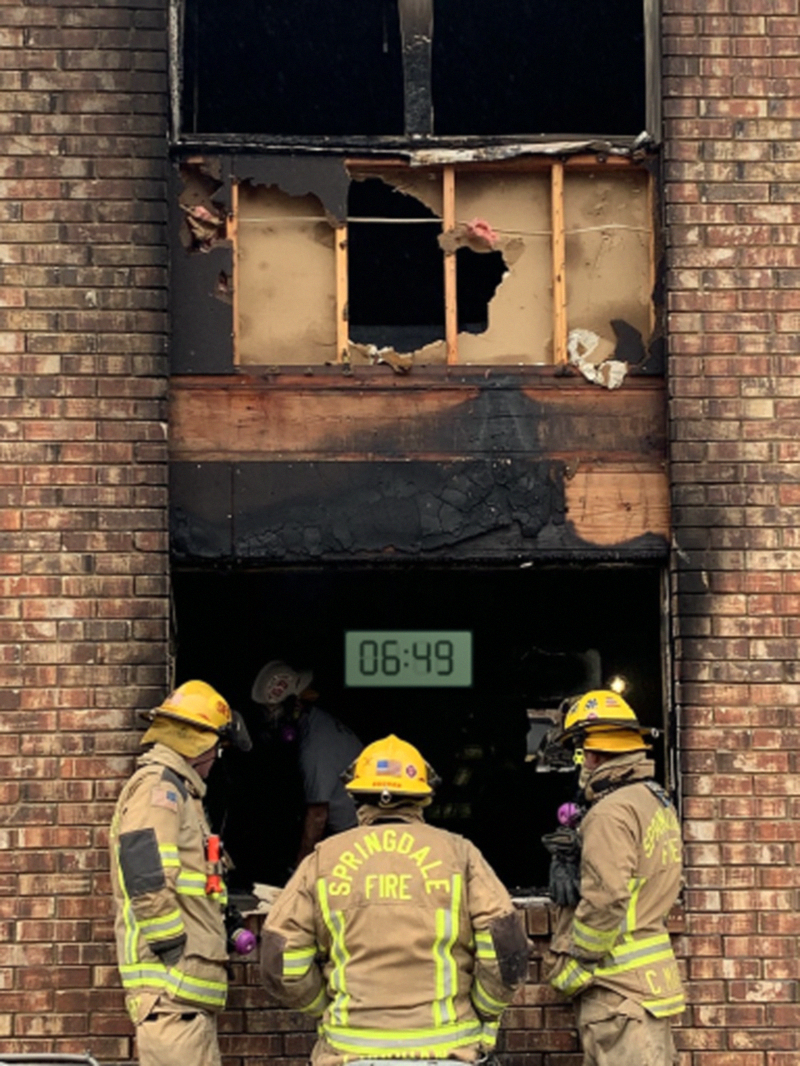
6:49
